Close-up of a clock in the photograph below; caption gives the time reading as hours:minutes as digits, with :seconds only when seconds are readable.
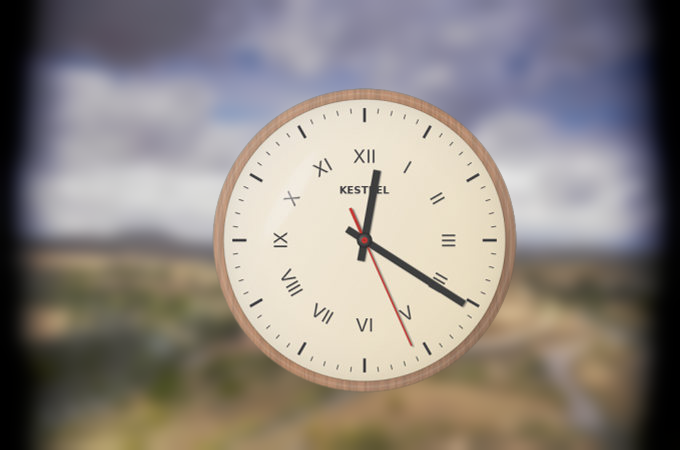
12:20:26
